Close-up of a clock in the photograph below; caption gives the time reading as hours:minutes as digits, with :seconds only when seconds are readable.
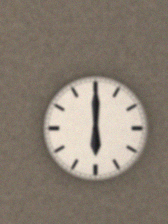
6:00
